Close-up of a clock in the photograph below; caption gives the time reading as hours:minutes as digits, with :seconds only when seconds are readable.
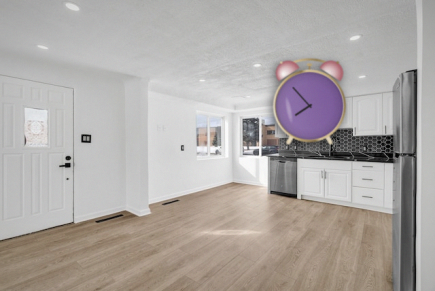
7:53
